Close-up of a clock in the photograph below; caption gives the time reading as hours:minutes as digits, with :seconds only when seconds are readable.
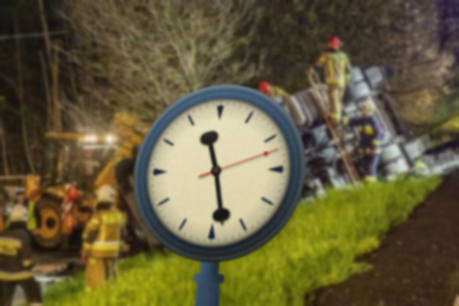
11:28:12
